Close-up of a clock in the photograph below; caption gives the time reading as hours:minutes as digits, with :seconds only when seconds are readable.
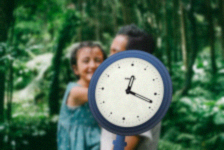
12:18
